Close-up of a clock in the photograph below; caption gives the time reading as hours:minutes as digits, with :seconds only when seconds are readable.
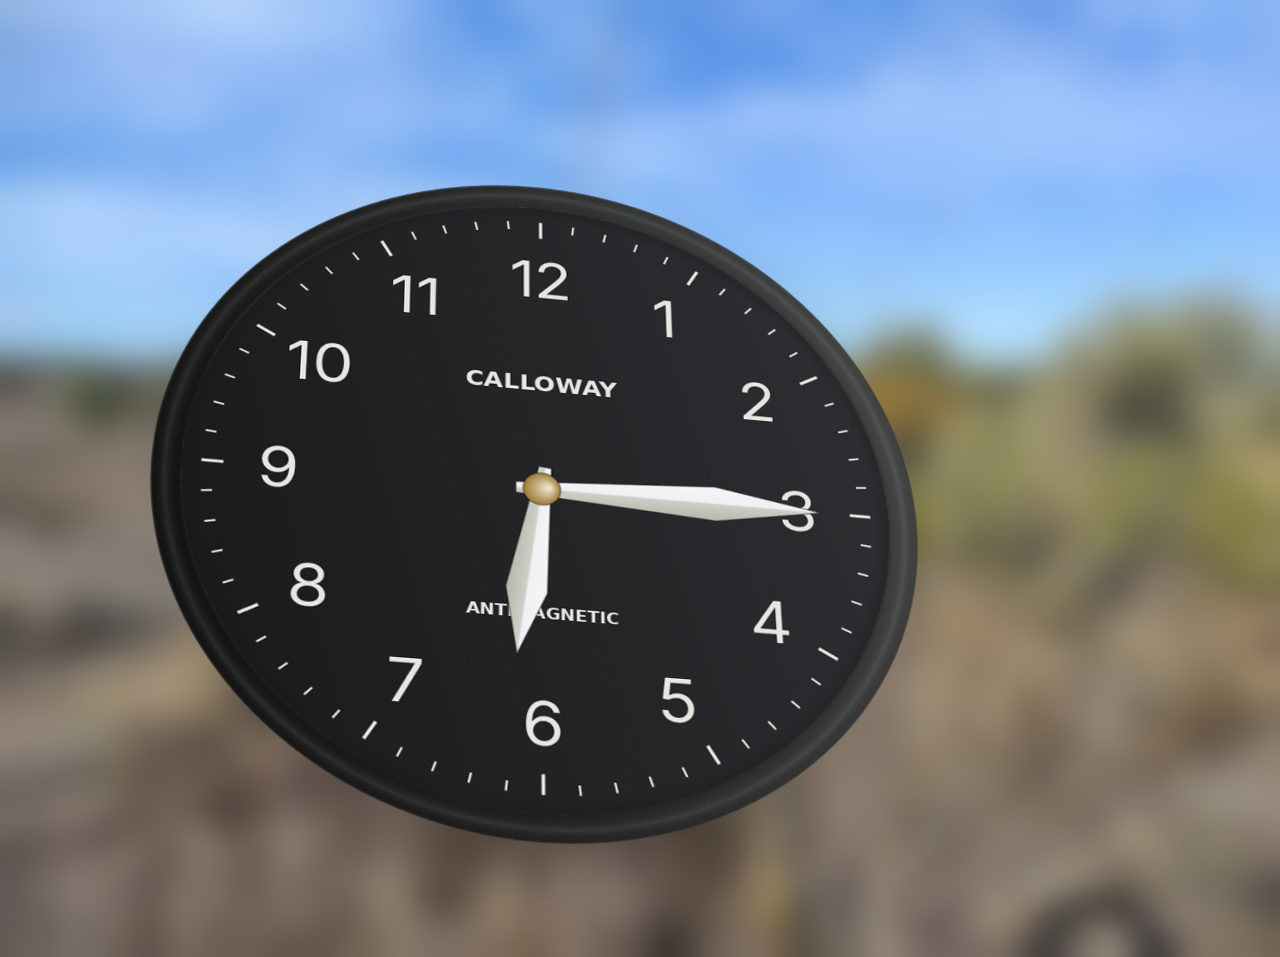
6:15
